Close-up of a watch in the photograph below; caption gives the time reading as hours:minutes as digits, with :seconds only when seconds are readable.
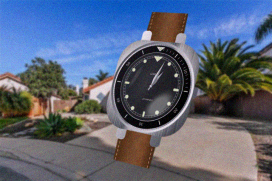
1:03
